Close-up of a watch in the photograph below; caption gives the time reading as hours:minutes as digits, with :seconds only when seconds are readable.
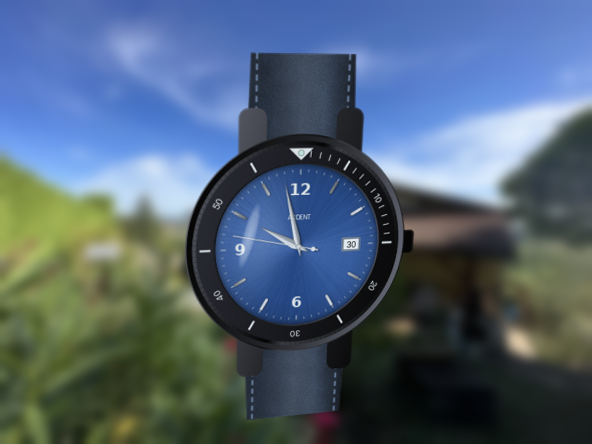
9:57:47
